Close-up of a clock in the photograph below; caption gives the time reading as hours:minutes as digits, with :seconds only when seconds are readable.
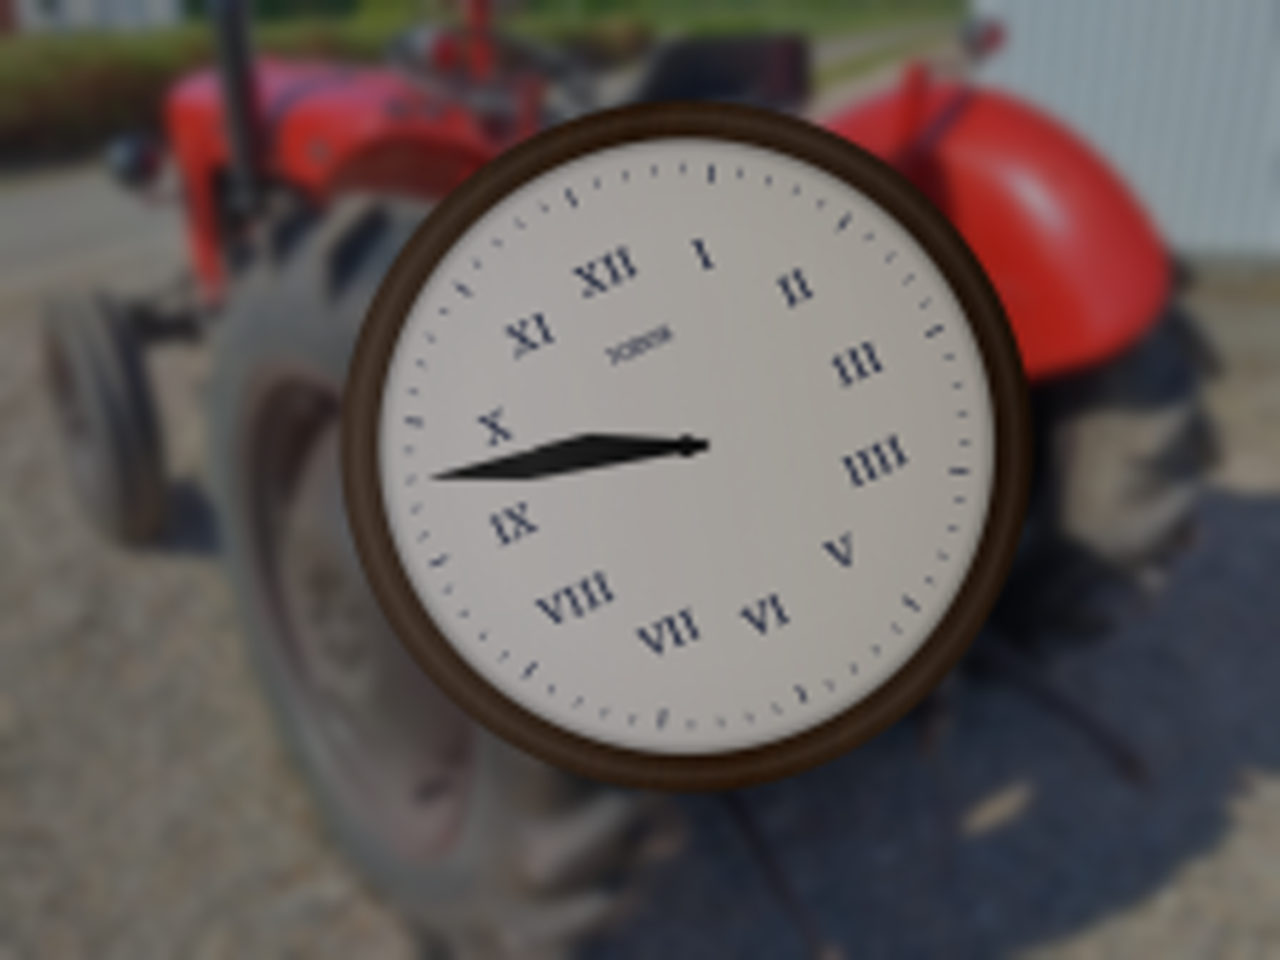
9:48
